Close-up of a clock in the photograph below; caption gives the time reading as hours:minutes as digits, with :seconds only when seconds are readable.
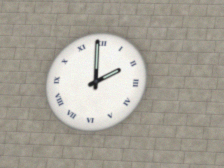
1:59
